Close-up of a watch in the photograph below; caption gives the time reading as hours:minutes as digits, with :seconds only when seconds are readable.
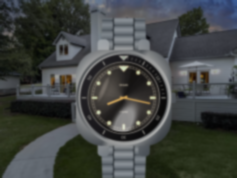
8:17
